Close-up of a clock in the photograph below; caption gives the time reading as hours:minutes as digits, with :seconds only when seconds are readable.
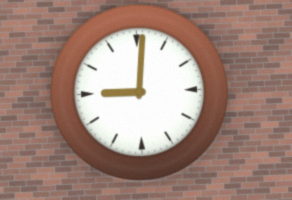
9:01
